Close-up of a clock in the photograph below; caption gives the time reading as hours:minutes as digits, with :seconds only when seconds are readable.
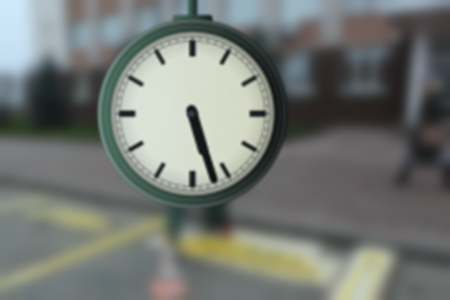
5:27
